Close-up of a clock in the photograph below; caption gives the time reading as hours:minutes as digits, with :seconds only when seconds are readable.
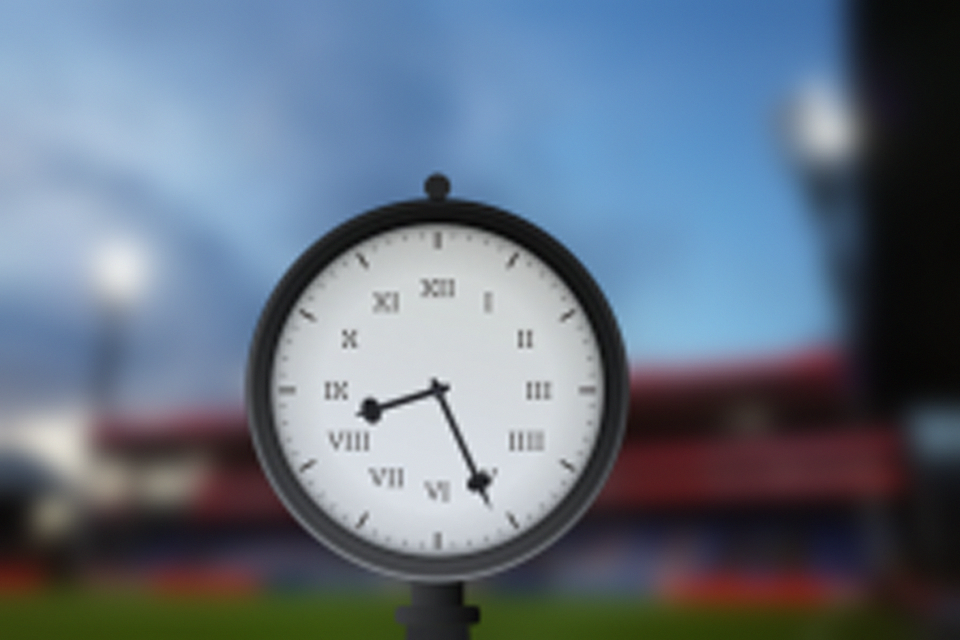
8:26
